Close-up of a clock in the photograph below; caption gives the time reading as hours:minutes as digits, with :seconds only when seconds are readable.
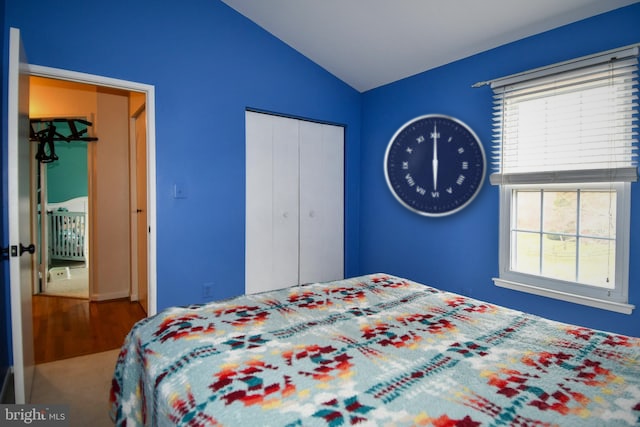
6:00
